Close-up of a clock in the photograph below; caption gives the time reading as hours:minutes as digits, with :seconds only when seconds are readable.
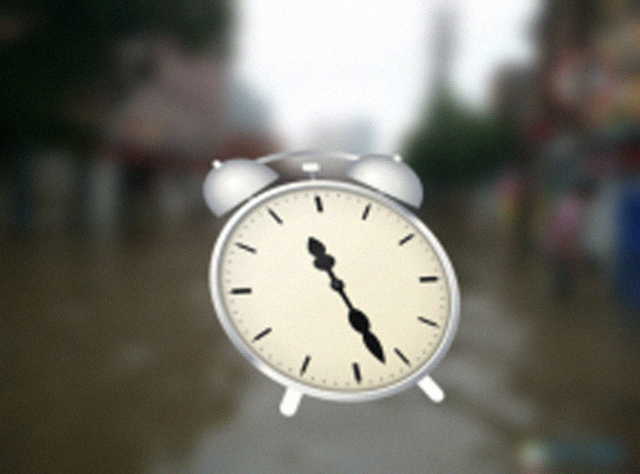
11:27
